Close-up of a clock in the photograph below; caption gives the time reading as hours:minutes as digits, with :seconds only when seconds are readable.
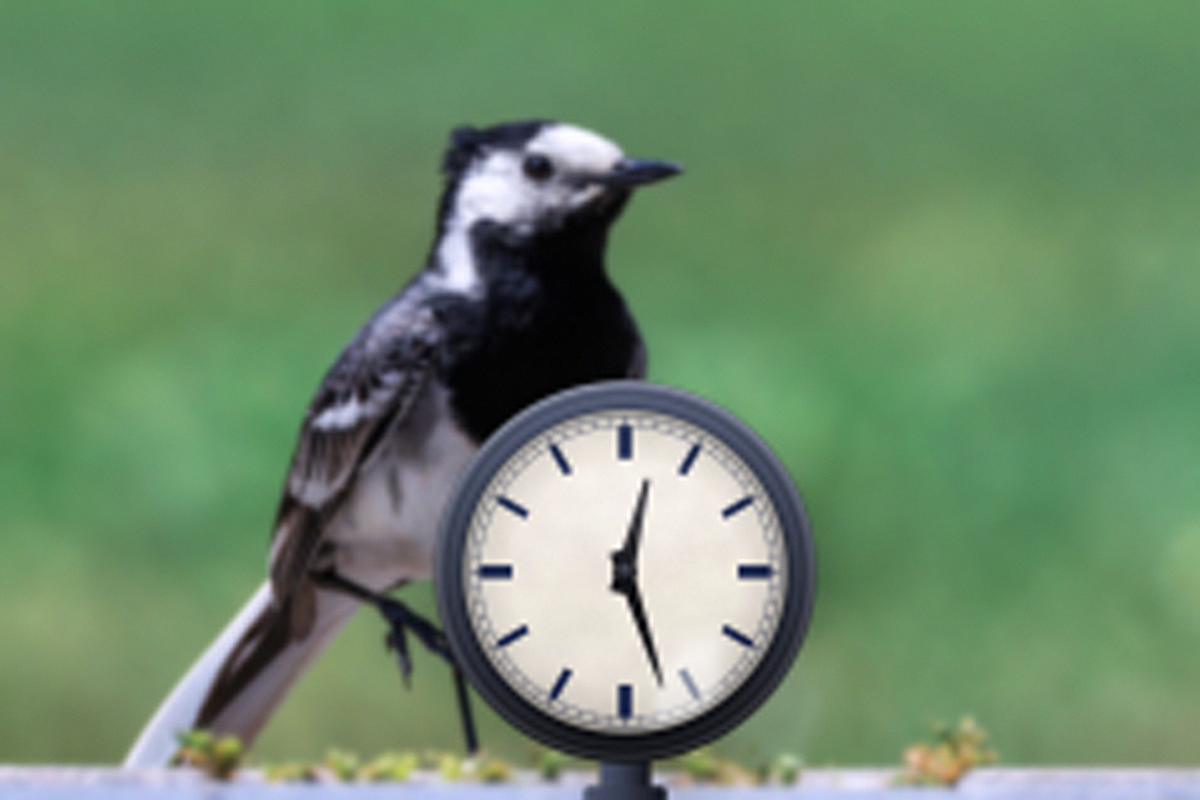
12:27
